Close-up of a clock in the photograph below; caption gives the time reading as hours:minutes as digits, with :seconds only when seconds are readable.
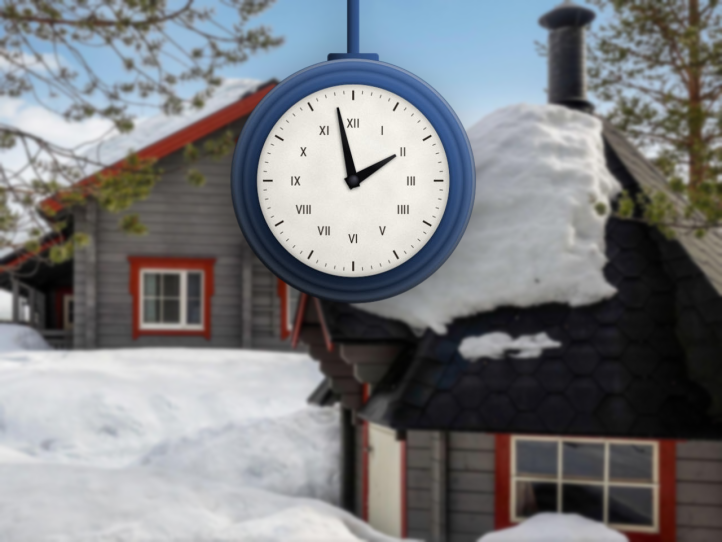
1:58
